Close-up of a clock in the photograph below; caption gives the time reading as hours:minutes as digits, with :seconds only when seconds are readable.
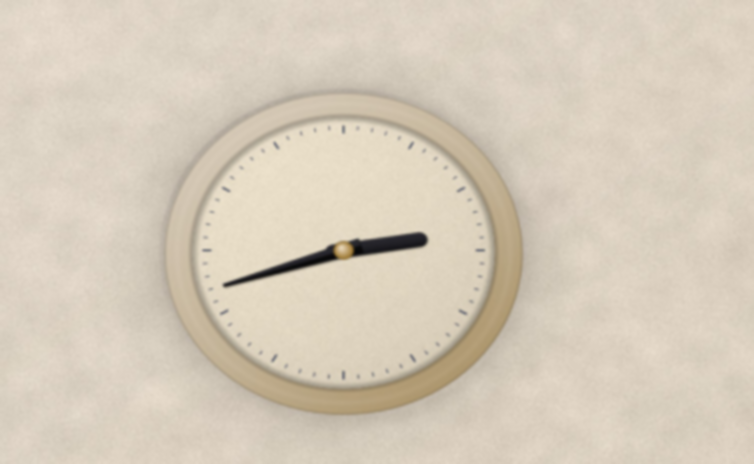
2:42
